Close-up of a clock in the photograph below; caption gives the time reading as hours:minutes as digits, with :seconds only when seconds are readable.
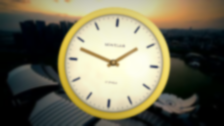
1:48
